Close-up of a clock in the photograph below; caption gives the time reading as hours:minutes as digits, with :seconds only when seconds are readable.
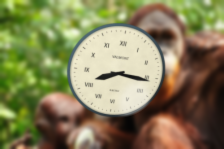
8:16
